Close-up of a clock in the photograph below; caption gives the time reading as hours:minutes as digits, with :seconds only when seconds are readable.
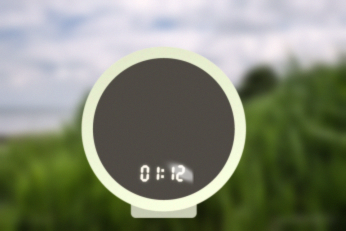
1:12
